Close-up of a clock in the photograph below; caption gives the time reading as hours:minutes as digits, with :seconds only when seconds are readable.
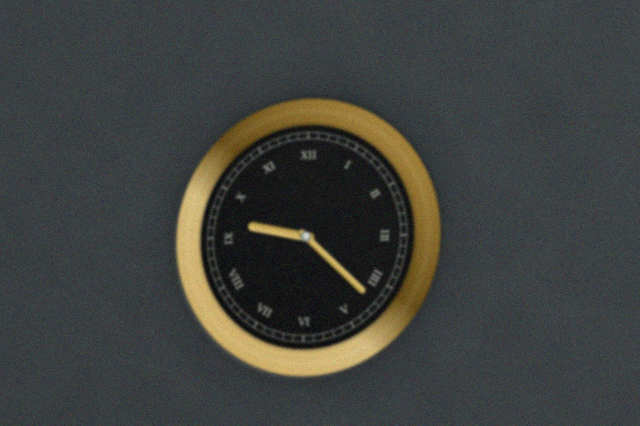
9:22
